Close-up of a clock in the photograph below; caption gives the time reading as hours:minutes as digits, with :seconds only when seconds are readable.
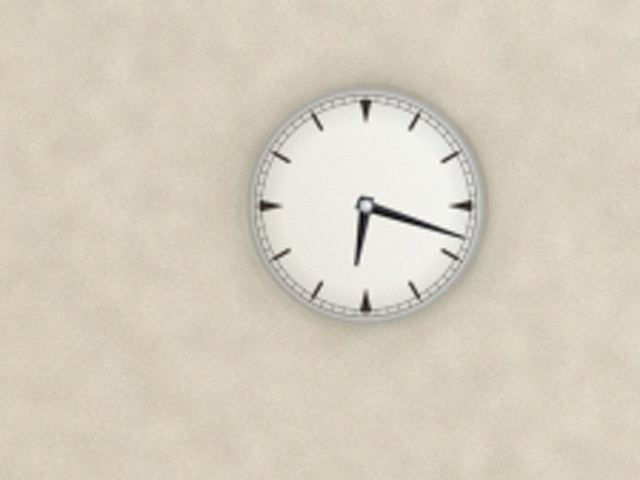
6:18
